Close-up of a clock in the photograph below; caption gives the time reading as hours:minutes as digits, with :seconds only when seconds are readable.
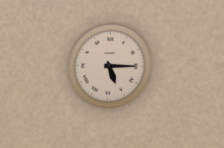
5:15
